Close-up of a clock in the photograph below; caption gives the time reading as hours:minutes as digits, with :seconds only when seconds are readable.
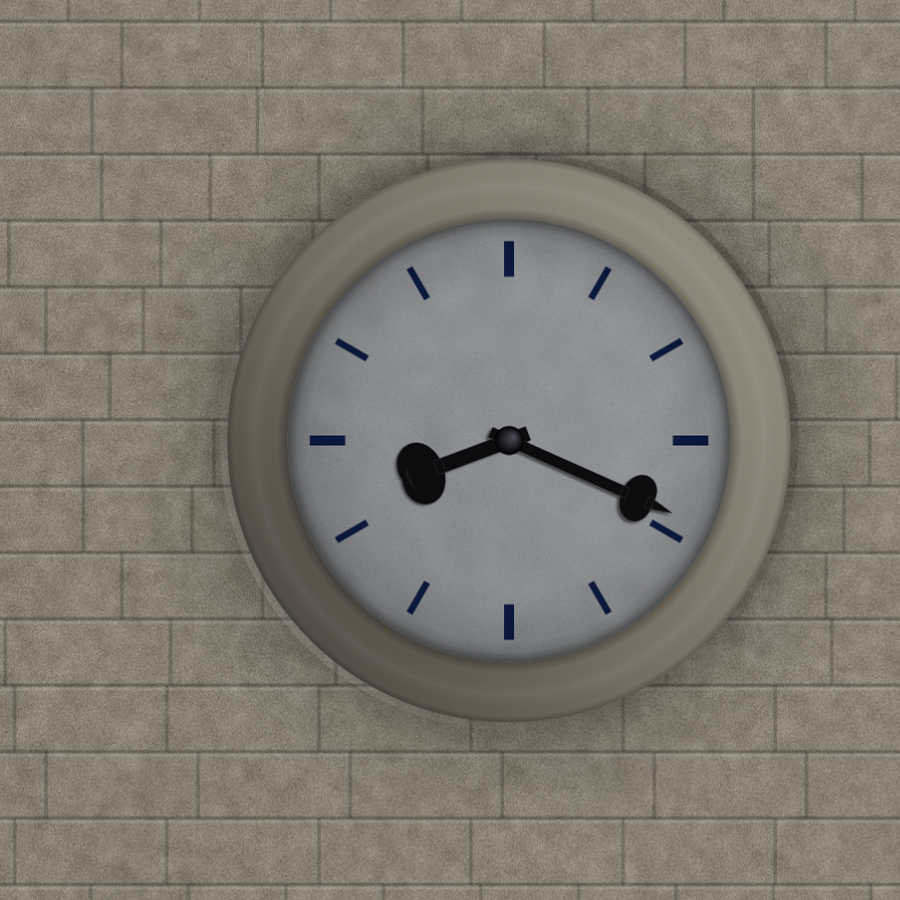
8:19
